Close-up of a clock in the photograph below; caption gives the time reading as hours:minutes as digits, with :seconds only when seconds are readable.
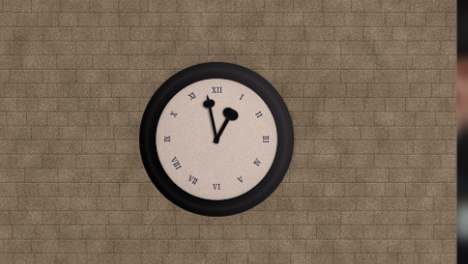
12:58
